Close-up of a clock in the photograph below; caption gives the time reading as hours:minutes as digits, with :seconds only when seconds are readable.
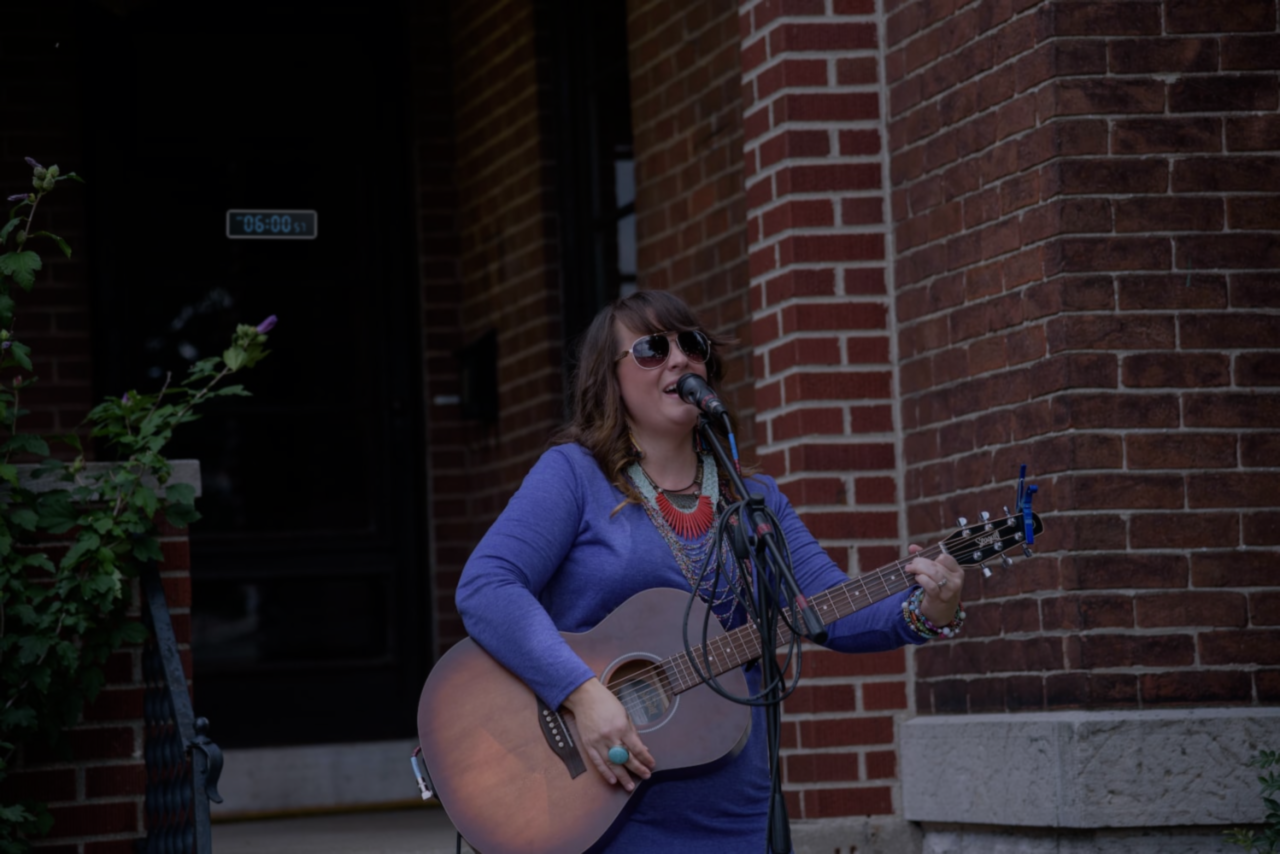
6:00
